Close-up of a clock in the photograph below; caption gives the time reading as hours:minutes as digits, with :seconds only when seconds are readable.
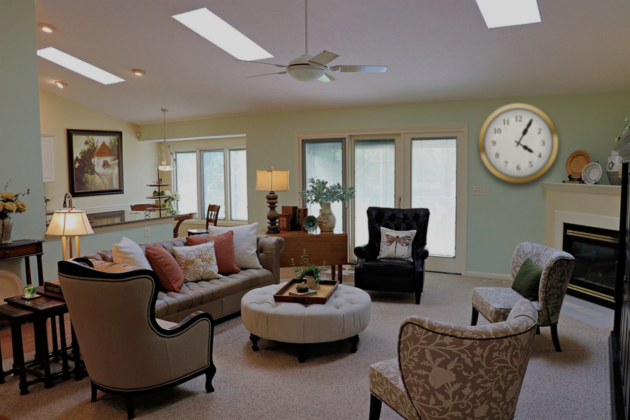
4:05
